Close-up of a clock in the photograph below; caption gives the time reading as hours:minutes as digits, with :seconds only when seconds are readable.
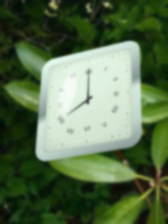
8:00
